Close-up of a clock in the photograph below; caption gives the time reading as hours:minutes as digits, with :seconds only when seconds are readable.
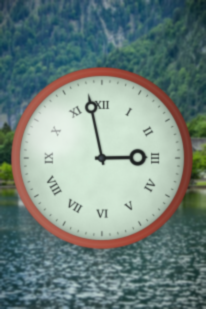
2:58
